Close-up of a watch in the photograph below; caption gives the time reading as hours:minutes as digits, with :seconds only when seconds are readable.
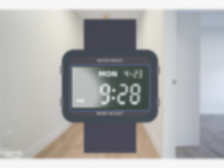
9:28
